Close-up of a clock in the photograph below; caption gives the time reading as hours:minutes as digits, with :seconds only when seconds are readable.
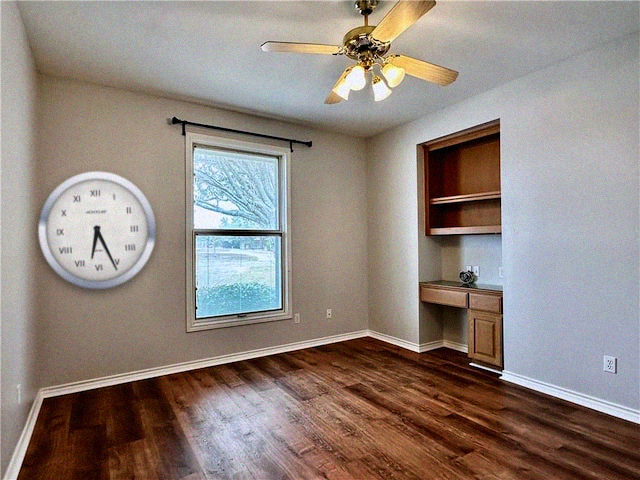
6:26
